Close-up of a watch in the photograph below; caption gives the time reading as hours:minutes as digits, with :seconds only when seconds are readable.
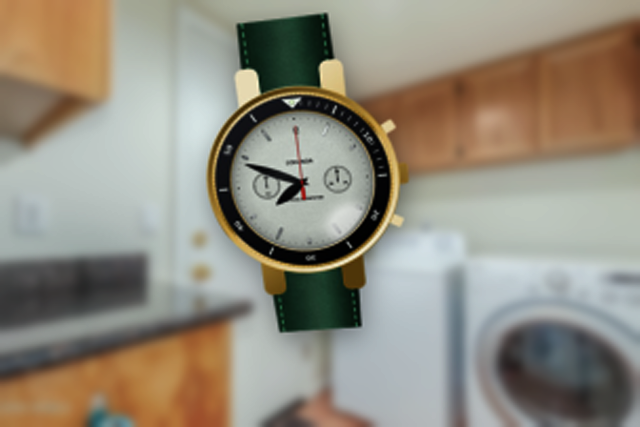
7:49
